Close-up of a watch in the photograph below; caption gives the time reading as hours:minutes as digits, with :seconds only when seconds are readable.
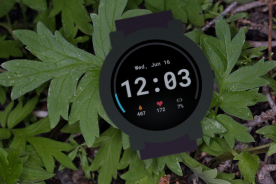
12:03
